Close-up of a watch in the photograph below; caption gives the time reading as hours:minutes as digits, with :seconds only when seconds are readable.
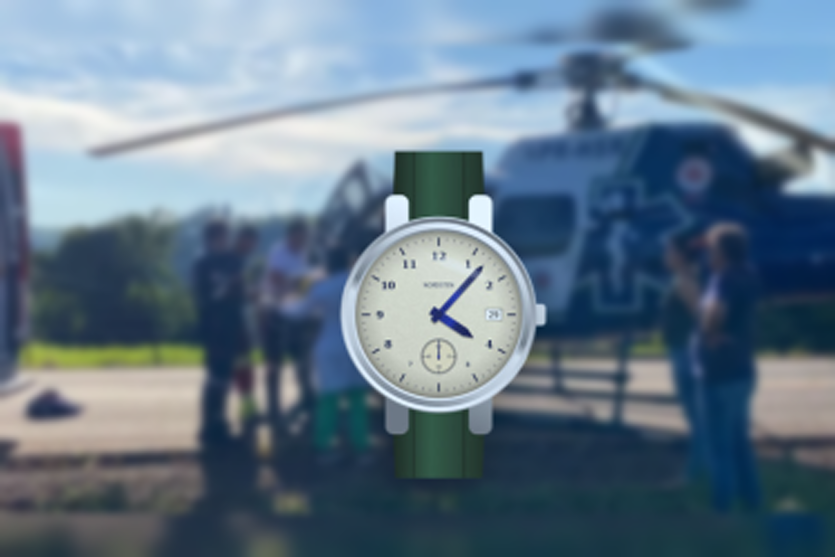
4:07
